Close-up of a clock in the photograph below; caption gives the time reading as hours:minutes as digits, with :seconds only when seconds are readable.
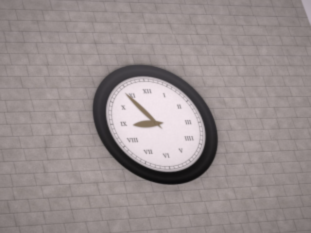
8:54
